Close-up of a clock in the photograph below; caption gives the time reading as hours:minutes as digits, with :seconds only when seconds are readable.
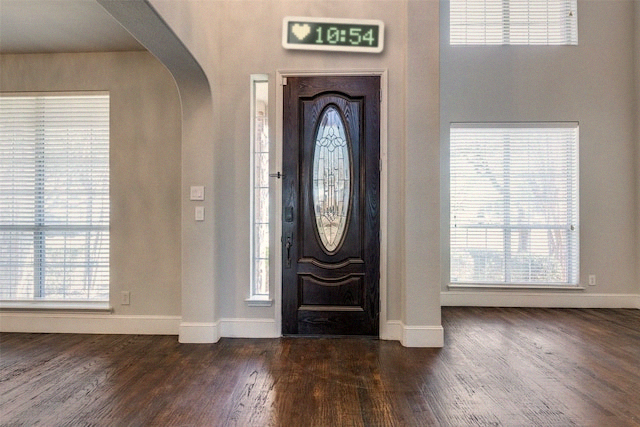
10:54
